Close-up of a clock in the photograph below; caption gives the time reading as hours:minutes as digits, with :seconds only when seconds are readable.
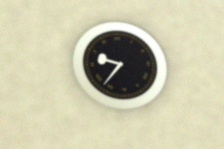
9:37
